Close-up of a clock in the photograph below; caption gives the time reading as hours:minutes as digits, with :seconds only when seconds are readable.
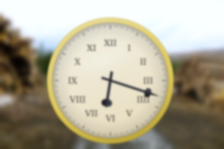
6:18
